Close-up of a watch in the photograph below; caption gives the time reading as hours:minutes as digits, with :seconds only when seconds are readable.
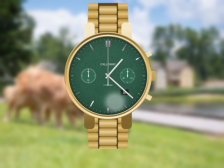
1:22
